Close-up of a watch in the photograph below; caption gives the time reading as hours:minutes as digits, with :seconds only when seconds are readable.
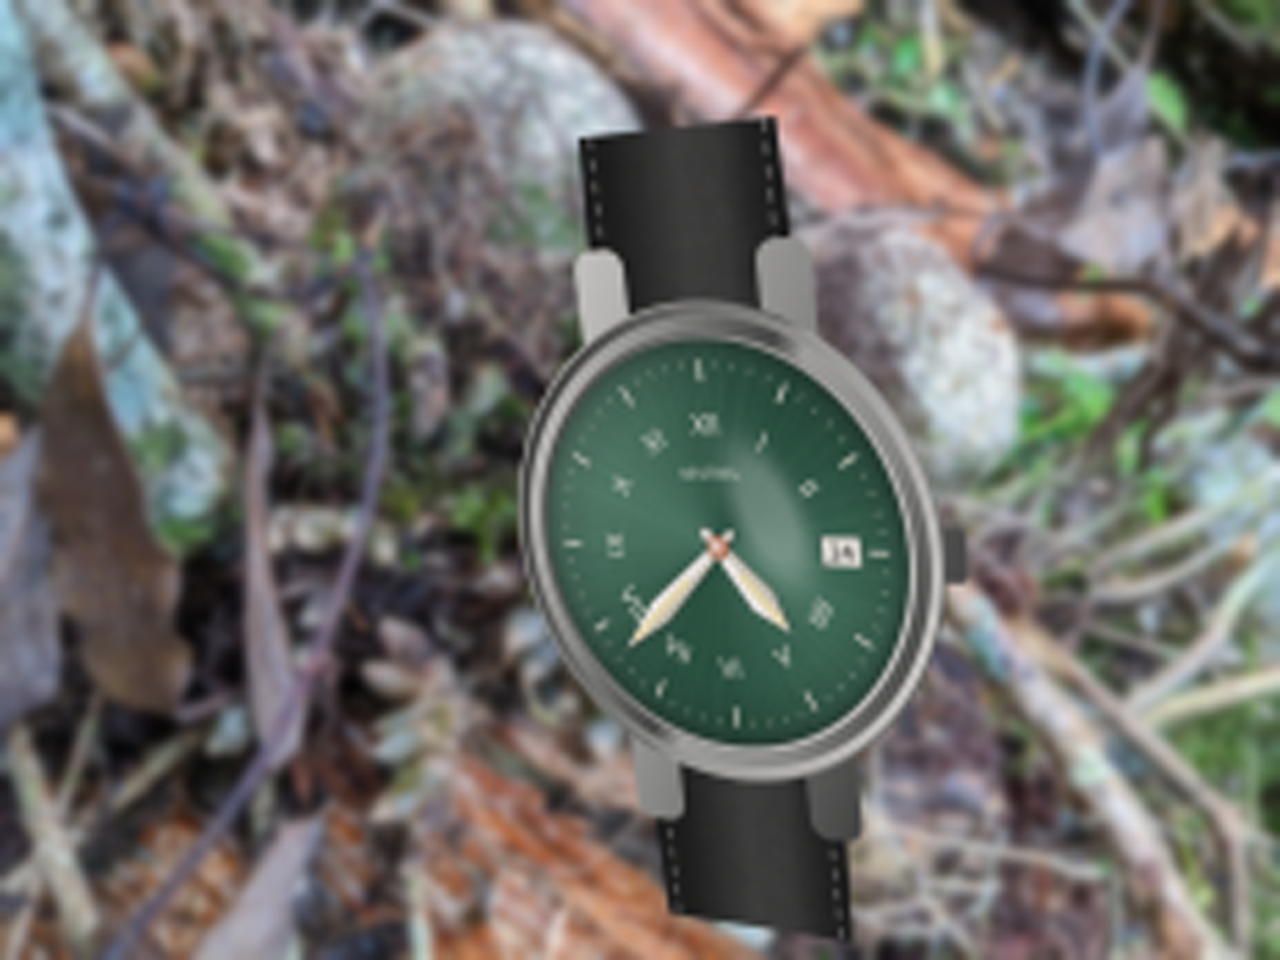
4:38
